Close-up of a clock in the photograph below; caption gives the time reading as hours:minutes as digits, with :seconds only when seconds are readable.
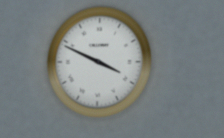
3:49
